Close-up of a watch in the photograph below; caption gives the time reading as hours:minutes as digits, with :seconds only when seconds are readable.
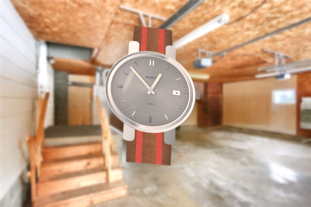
12:53
